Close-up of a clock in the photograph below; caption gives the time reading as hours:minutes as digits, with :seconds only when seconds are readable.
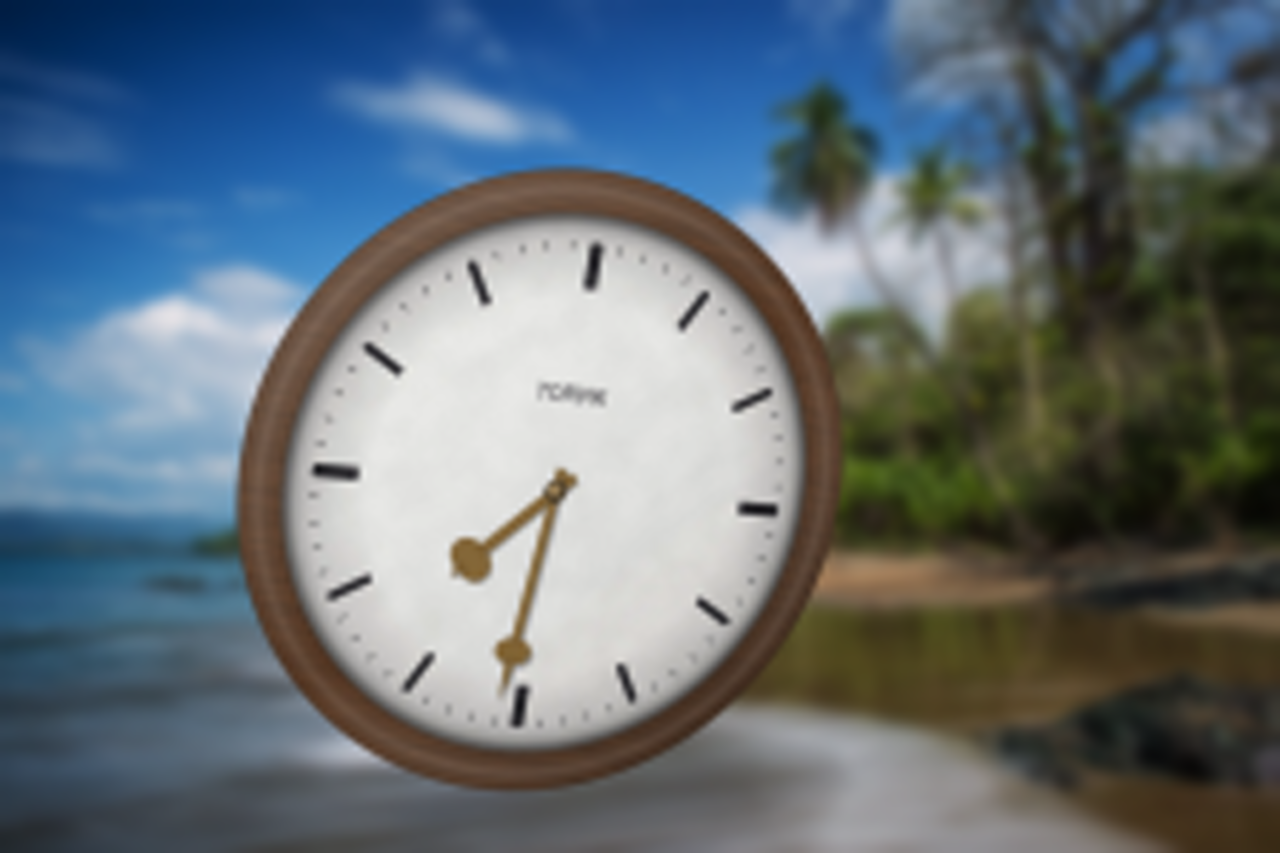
7:31
